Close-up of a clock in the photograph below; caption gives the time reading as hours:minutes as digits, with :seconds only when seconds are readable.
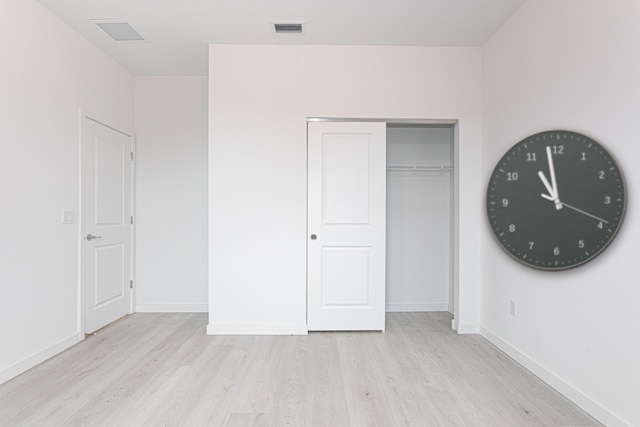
10:58:19
